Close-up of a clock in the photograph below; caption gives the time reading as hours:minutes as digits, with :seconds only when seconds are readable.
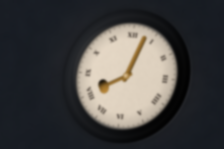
8:03
